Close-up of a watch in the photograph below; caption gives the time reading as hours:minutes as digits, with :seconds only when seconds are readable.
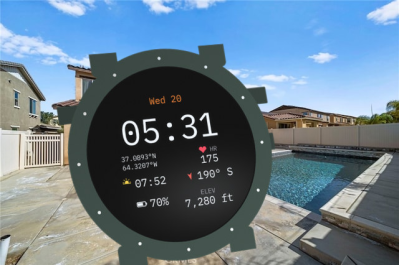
5:31
